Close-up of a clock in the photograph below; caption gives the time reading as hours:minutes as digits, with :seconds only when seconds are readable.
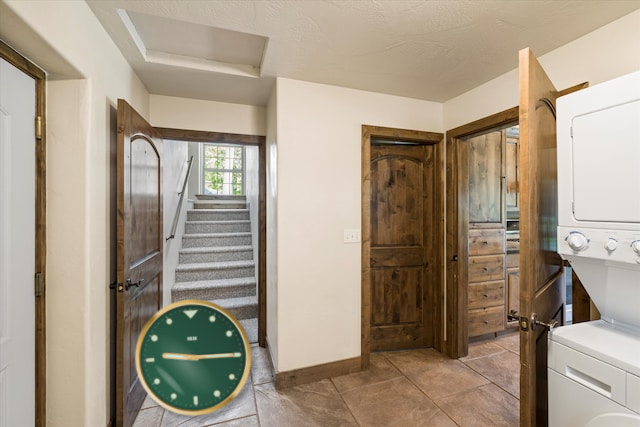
9:15
